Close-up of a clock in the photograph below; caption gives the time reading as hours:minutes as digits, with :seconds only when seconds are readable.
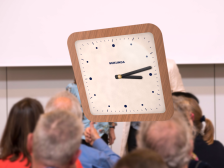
3:13
